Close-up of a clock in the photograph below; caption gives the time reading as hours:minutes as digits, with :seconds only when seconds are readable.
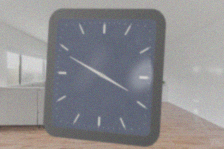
3:49
